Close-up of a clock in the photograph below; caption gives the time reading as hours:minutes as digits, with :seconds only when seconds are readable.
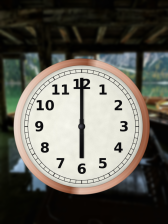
6:00
